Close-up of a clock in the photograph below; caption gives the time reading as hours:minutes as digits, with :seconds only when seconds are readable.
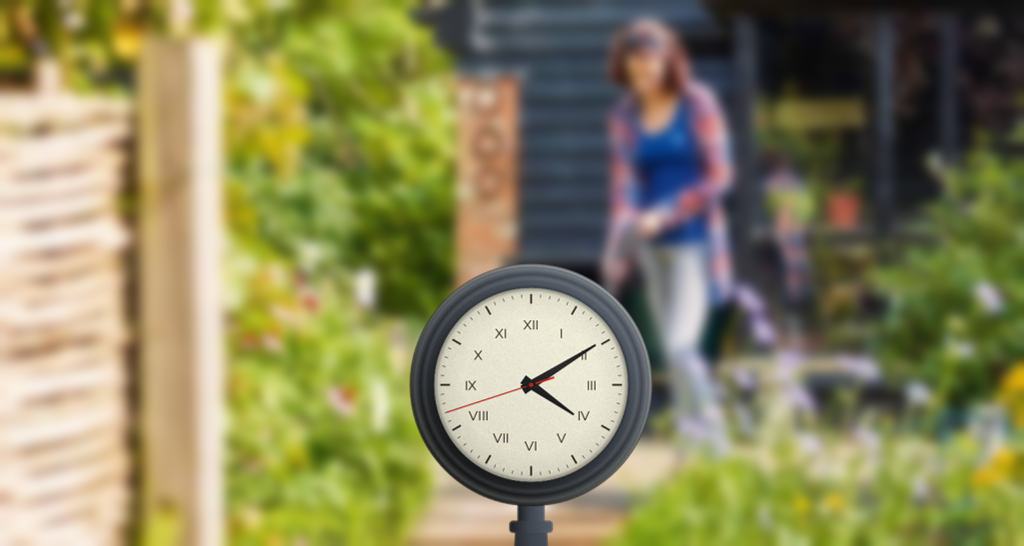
4:09:42
